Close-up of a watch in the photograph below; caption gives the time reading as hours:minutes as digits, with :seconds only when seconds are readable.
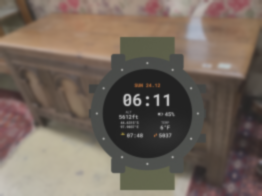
6:11
